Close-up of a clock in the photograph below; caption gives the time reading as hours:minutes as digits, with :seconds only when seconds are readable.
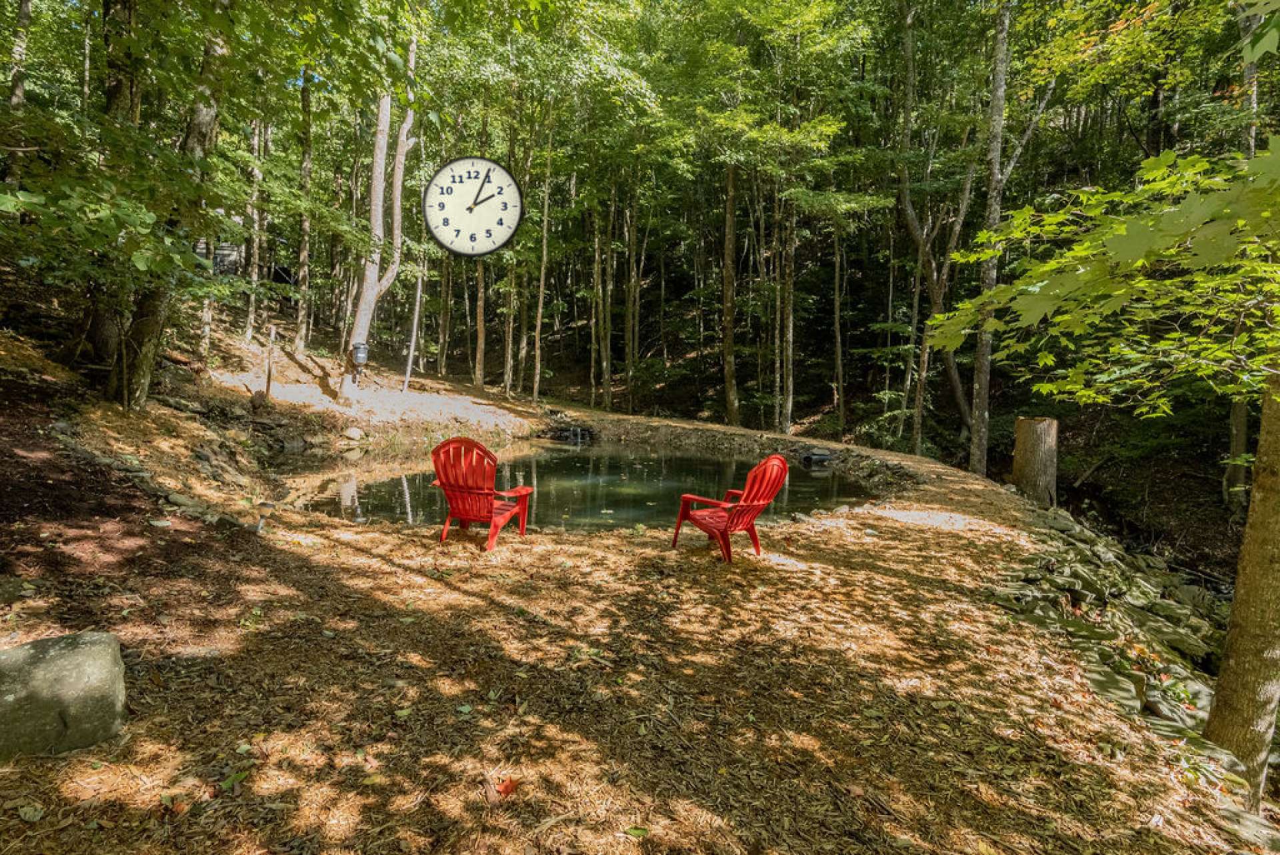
2:04
